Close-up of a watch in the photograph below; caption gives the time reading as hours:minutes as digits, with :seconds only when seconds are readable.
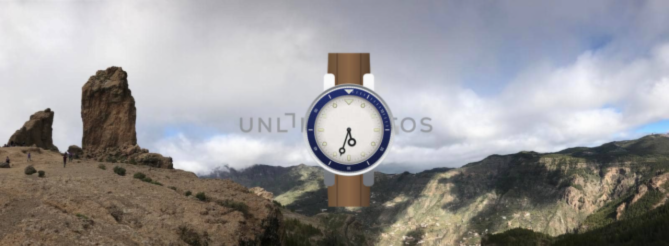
5:33
